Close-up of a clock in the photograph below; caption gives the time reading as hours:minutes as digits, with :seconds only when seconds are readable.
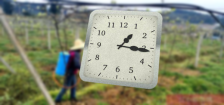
1:16
